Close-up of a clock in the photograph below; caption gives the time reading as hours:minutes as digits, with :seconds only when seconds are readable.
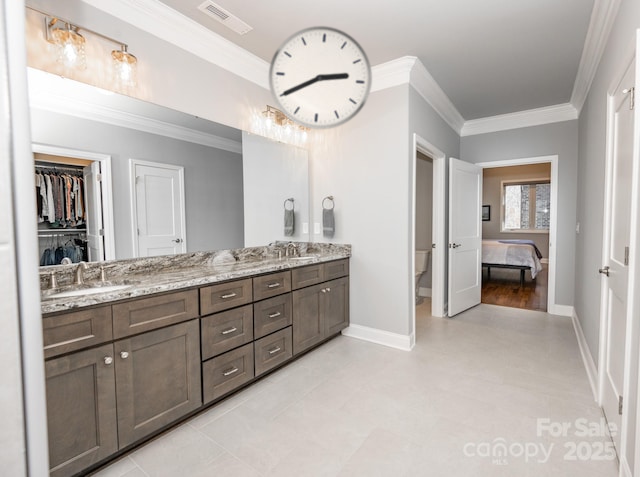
2:40
